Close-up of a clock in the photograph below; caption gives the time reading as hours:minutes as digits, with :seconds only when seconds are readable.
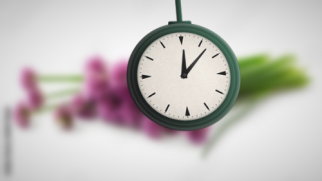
12:07
